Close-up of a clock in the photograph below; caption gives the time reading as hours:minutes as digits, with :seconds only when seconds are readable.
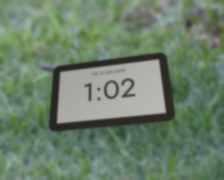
1:02
